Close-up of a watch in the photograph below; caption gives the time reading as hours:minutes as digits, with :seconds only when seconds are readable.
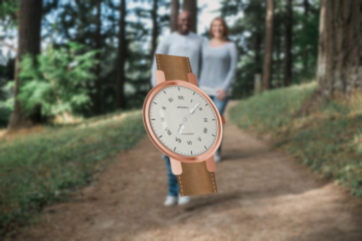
7:08
